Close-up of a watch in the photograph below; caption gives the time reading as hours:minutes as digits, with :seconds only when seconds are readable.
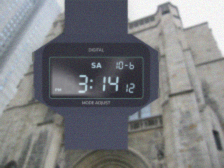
3:14:12
